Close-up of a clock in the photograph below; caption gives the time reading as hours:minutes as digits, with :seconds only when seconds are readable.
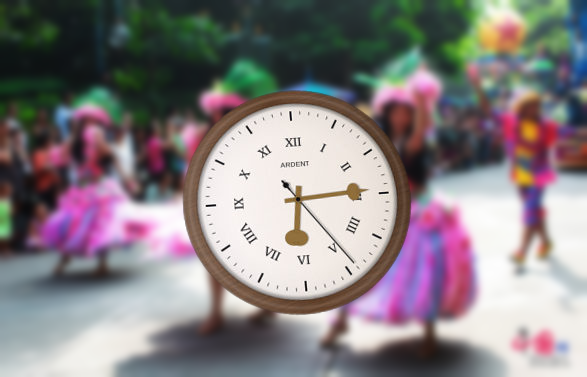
6:14:24
